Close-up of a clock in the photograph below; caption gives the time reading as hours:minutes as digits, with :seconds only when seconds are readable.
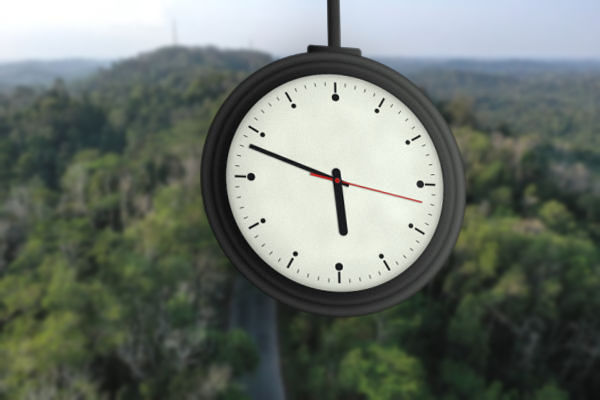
5:48:17
